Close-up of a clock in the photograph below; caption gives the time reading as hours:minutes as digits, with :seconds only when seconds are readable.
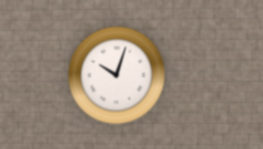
10:03
